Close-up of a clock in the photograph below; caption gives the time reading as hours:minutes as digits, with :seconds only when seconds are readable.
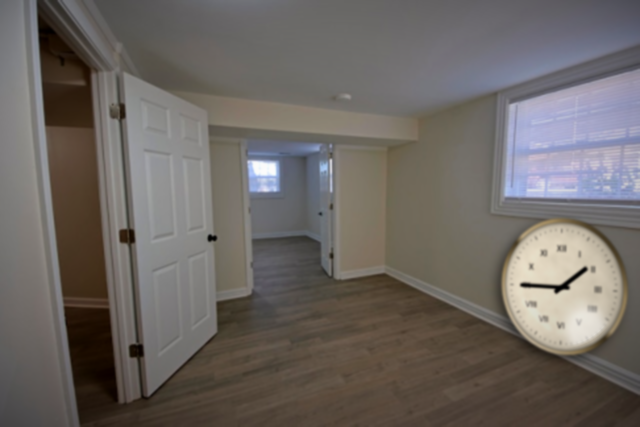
1:45
